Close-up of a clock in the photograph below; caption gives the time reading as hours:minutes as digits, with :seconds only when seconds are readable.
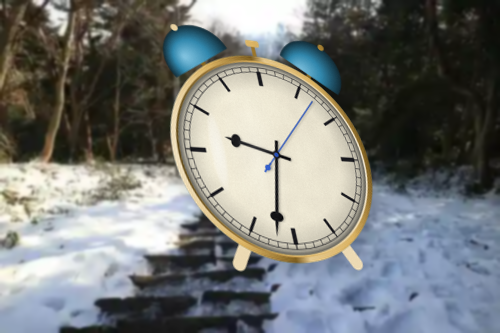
9:32:07
